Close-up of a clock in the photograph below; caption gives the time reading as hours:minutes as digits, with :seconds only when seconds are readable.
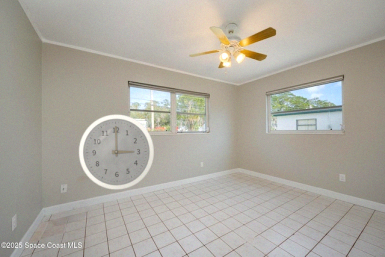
3:00
